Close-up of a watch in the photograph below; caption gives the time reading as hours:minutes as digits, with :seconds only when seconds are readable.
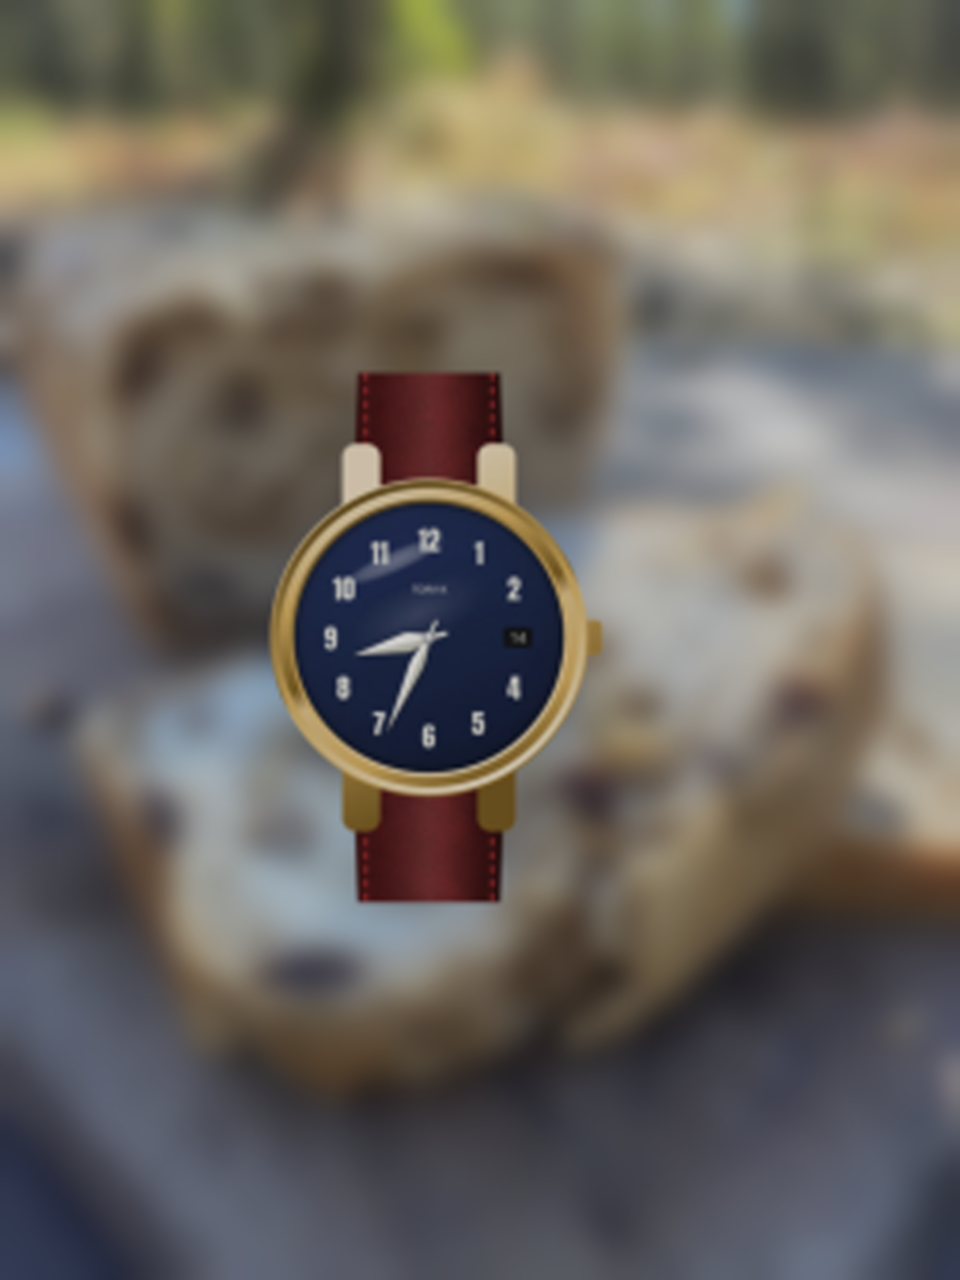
8:34
